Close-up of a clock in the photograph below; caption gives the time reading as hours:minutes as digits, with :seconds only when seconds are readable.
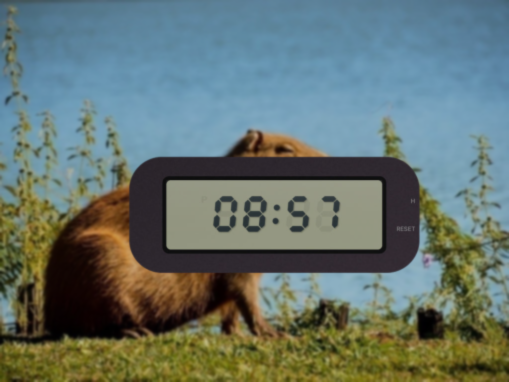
8:57
